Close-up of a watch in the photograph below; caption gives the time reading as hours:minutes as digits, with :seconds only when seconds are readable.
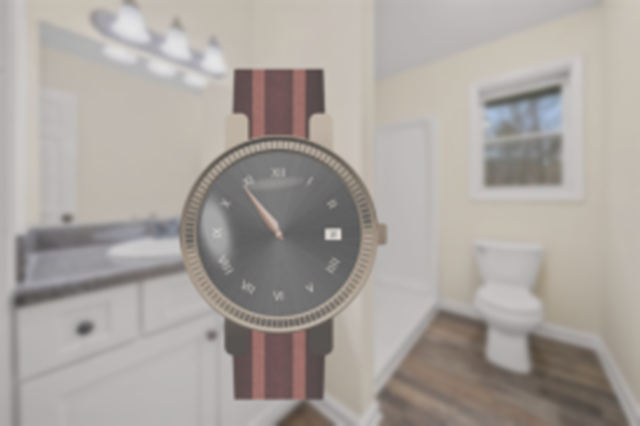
10:54
